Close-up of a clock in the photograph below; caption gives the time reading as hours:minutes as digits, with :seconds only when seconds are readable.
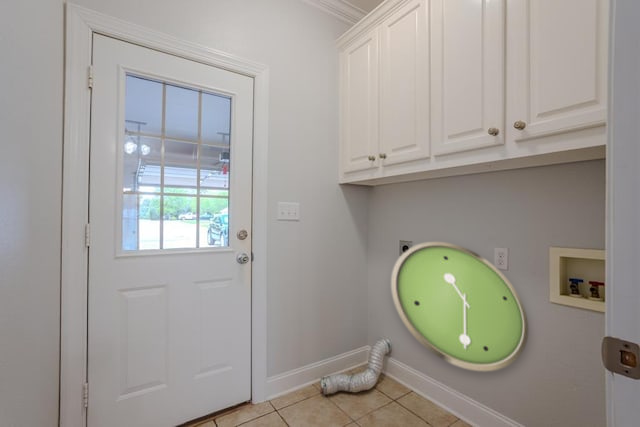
11:34
